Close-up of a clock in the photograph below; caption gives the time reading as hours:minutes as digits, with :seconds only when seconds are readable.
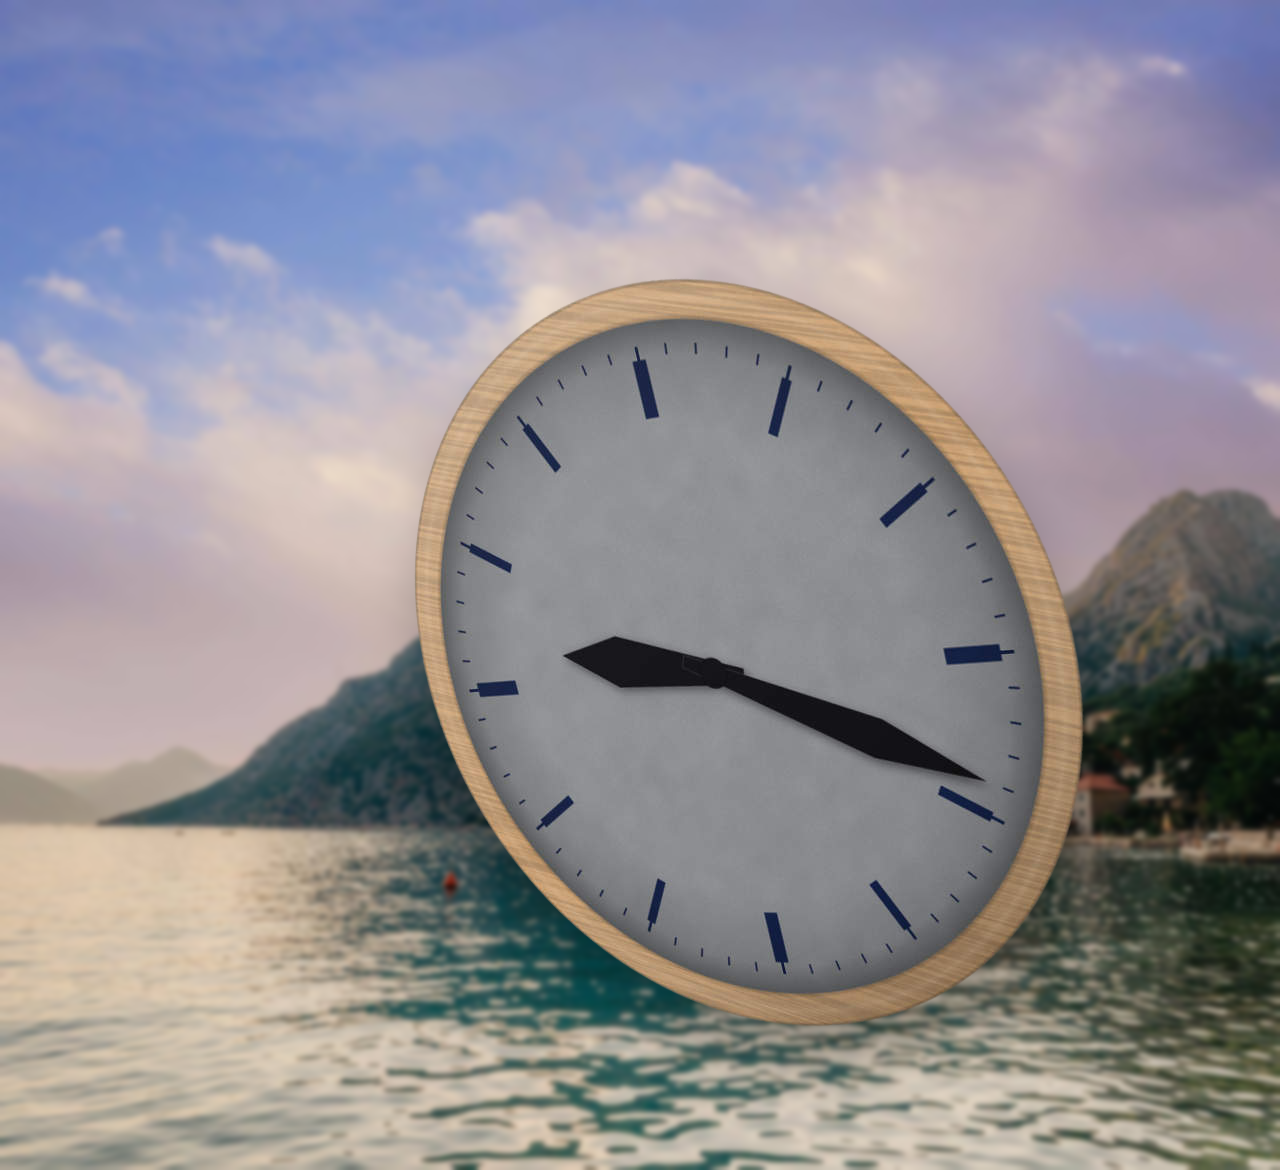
9:19
